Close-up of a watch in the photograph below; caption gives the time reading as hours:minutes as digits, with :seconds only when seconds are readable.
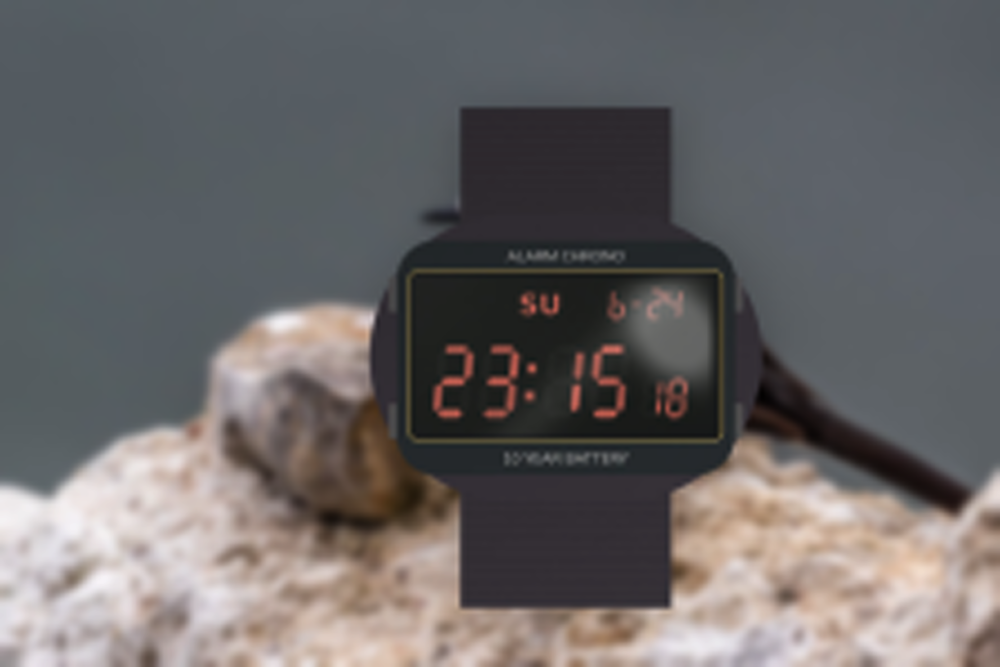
23:15:18
